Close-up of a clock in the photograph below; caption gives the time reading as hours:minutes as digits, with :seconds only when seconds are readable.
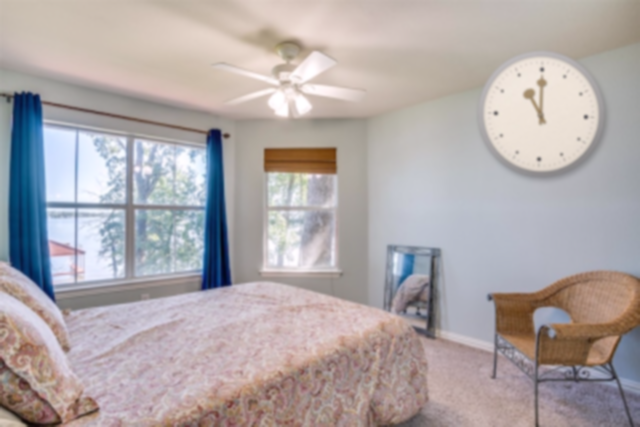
11:00
